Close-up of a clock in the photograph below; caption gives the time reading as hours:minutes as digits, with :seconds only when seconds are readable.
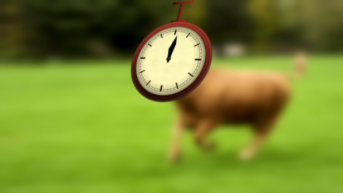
12:01
